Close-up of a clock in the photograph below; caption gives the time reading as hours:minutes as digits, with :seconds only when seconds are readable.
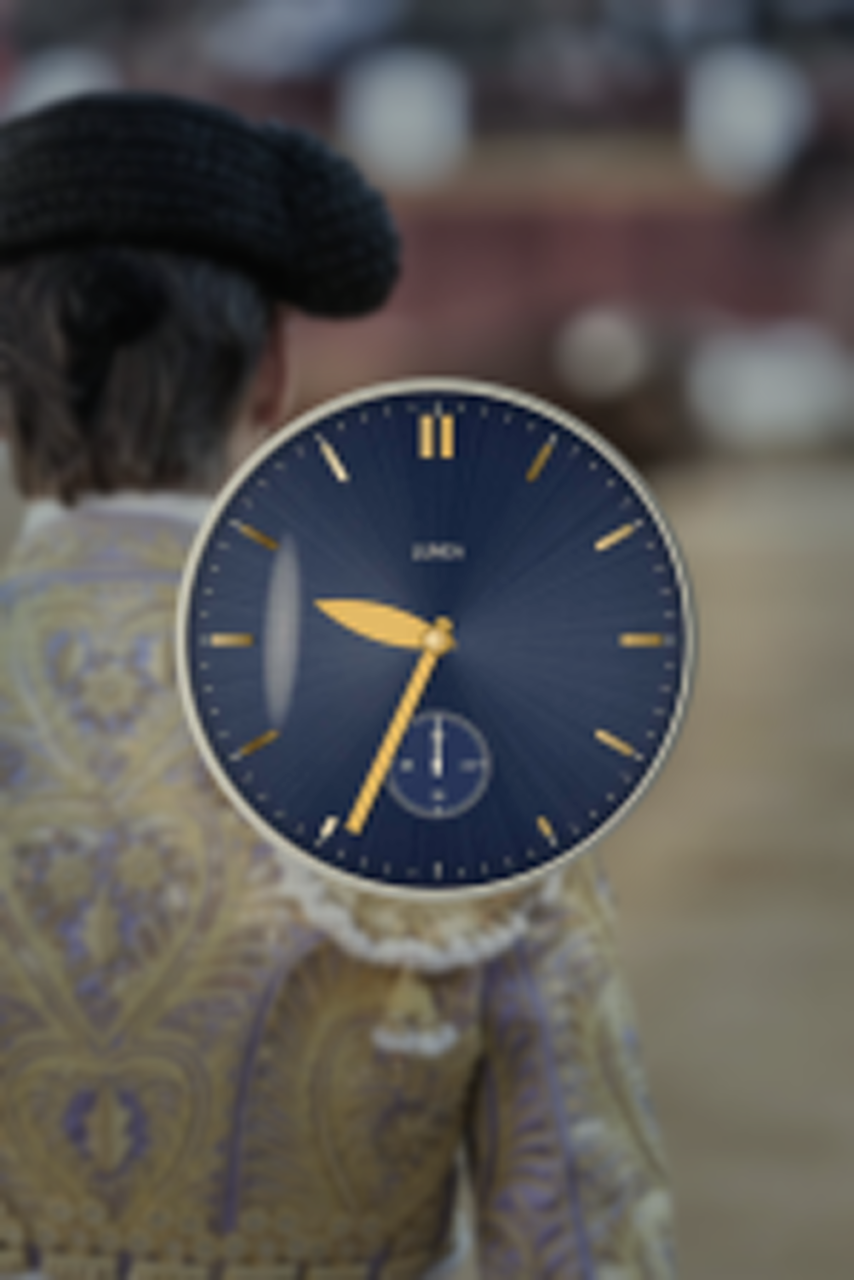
9:34
